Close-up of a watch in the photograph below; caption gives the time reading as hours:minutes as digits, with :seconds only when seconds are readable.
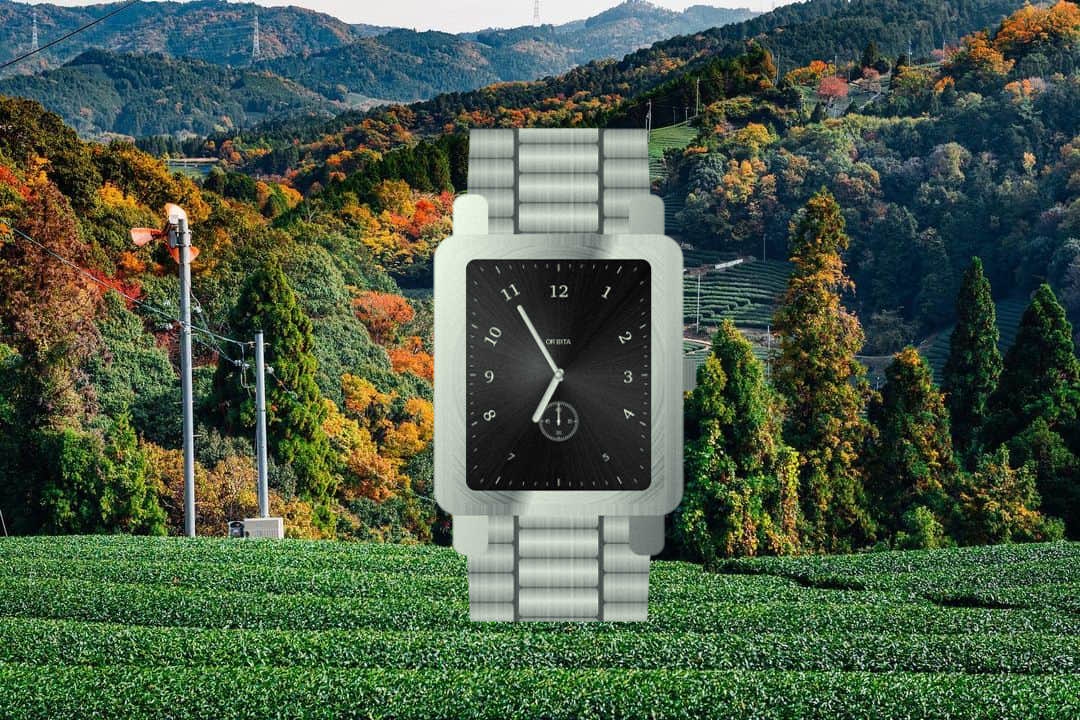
6:55
